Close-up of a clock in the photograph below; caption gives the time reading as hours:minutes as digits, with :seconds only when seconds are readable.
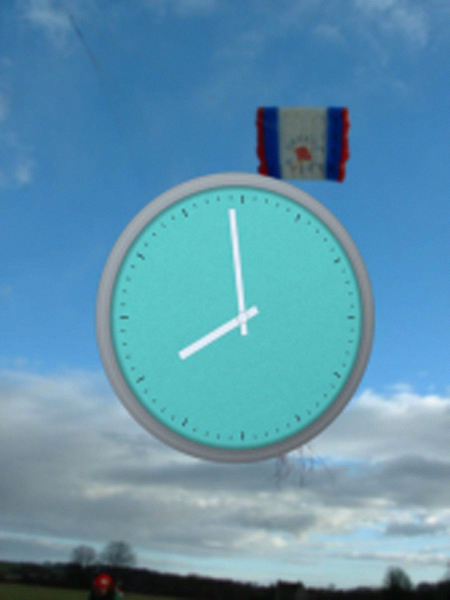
7:59
